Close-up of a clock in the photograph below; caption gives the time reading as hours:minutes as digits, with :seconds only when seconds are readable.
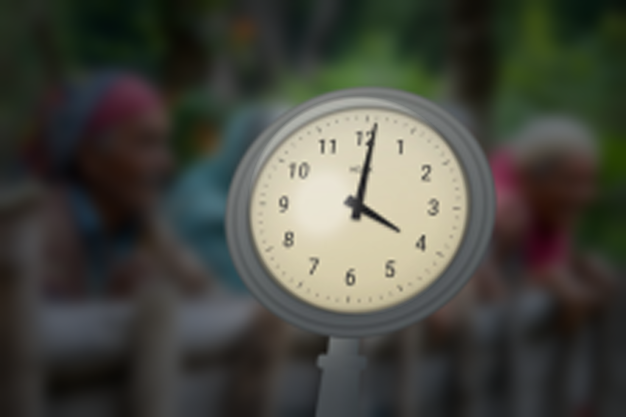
4:01
